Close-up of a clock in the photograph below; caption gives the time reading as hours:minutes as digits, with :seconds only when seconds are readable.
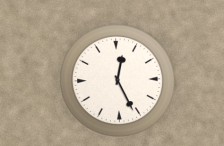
12:26
